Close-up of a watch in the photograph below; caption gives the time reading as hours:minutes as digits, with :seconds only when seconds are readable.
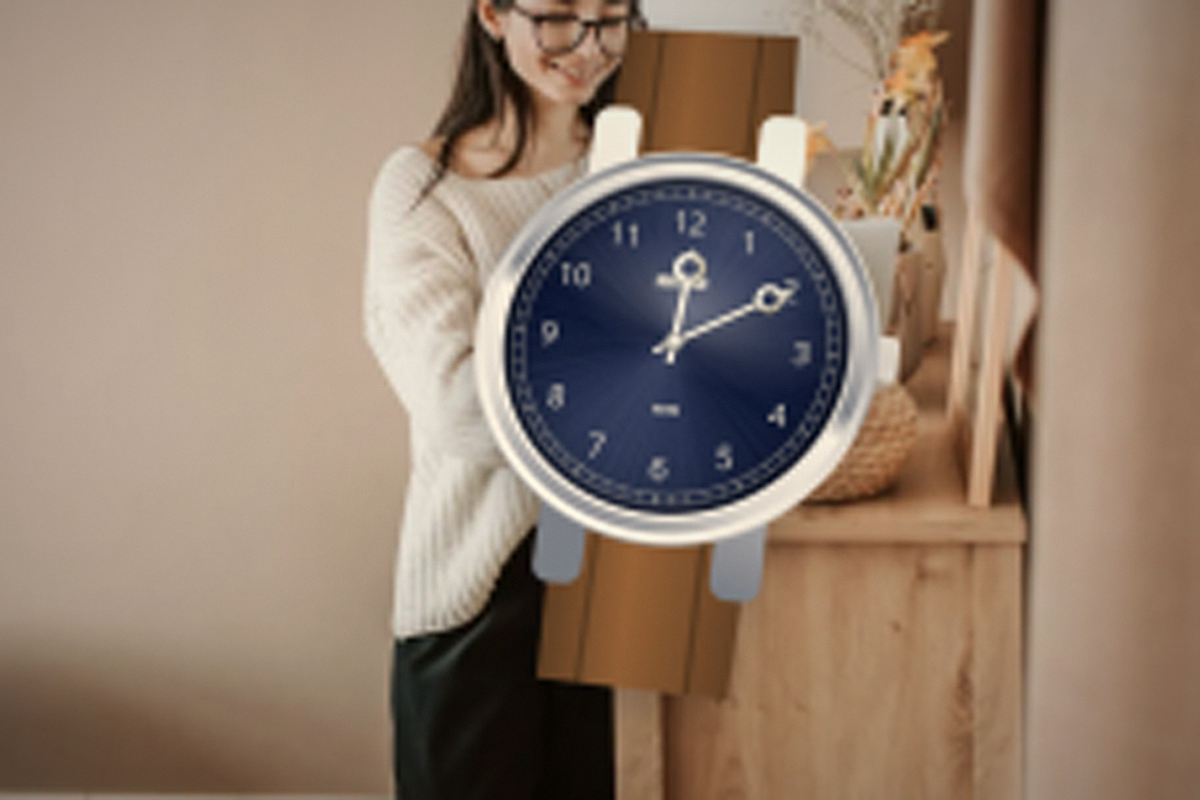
12:10
